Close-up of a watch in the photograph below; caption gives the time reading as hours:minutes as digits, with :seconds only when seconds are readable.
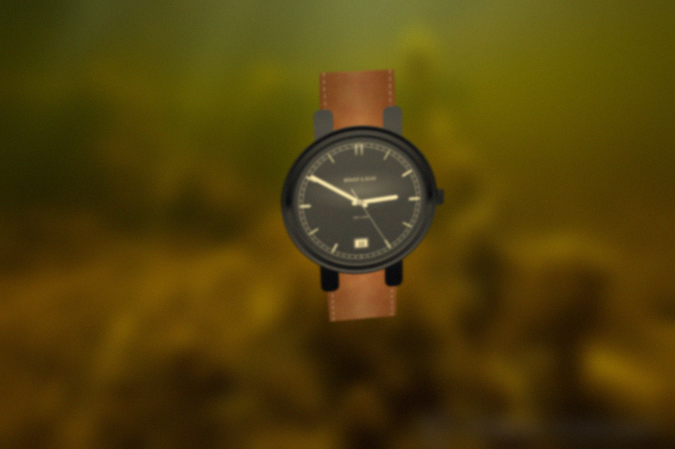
2:50:25
